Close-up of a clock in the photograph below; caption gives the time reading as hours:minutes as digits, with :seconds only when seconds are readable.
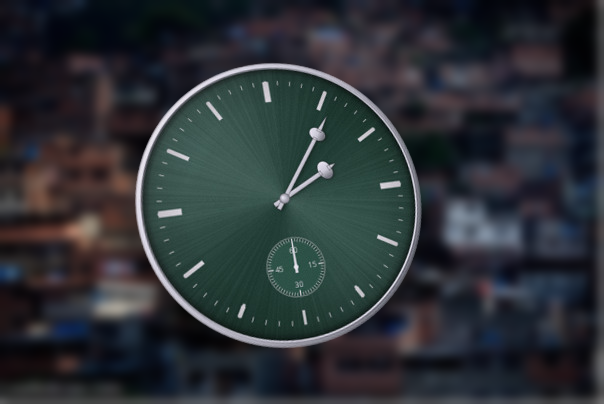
2:06
